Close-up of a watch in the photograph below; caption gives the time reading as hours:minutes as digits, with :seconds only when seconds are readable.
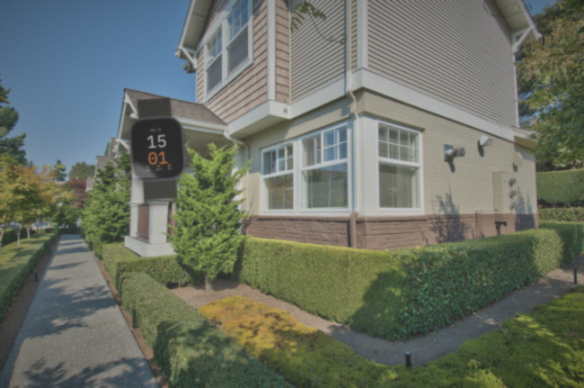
15:01
